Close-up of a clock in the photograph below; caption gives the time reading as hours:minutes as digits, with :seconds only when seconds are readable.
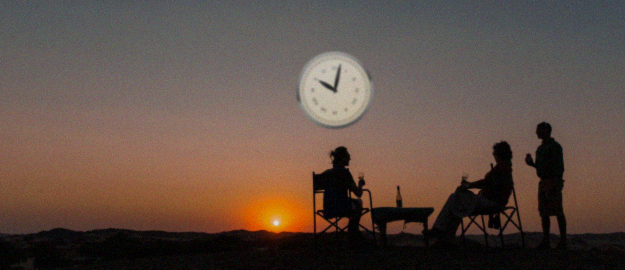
10:02
